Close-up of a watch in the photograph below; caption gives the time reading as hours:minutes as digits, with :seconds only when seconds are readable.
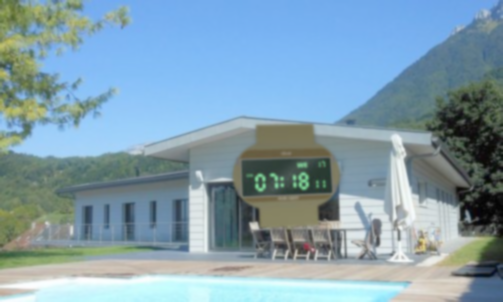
7:18
